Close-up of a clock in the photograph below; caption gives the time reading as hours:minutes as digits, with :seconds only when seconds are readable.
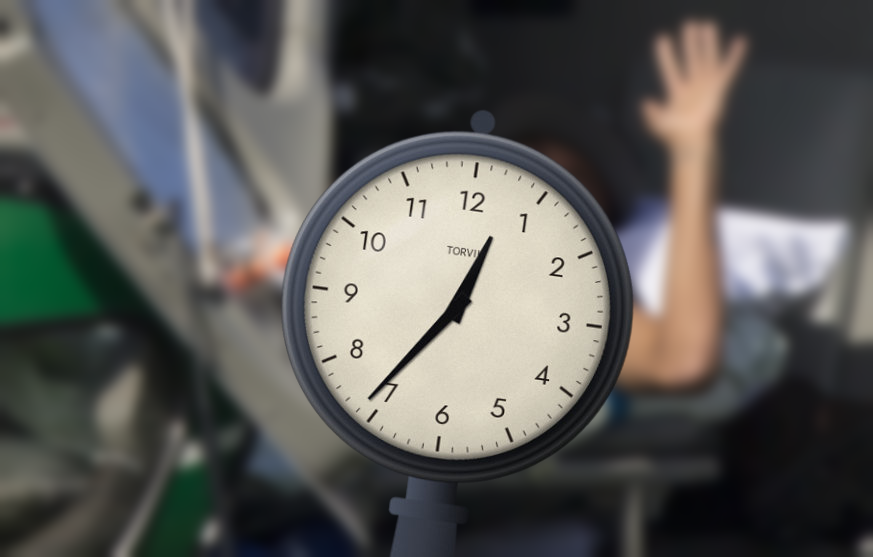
12:36
